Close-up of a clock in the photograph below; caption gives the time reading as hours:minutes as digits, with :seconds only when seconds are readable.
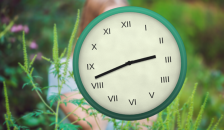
2:42
